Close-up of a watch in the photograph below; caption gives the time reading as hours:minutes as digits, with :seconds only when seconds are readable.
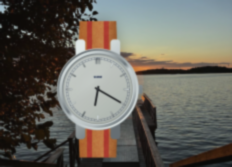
6:20
